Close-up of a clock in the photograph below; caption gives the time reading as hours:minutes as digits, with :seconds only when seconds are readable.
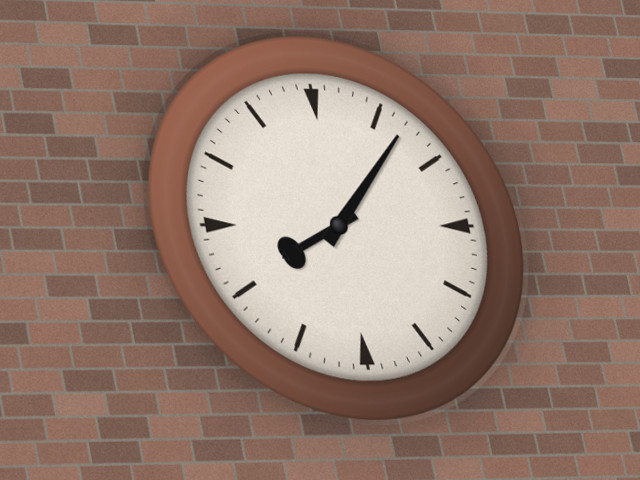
8:07
